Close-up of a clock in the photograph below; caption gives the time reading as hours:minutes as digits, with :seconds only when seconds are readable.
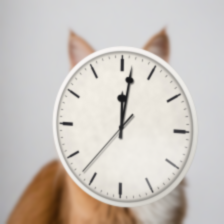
12:01:37
